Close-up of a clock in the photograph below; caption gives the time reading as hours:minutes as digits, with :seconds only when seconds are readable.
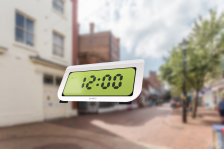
12:00
